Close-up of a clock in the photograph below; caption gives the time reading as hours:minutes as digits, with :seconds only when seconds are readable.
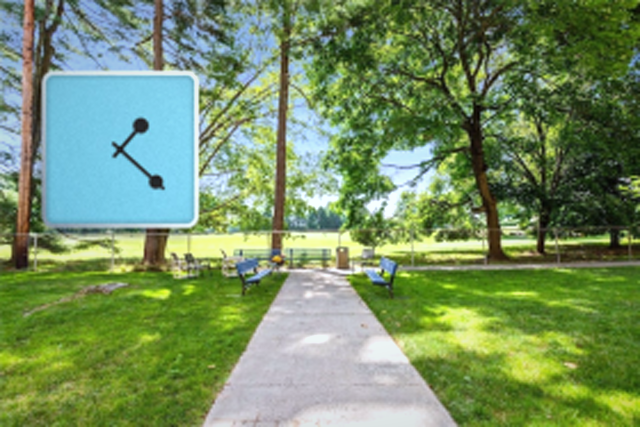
1:22
